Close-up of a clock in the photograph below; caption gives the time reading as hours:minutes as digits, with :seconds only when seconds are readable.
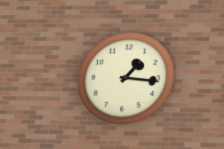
1:16
